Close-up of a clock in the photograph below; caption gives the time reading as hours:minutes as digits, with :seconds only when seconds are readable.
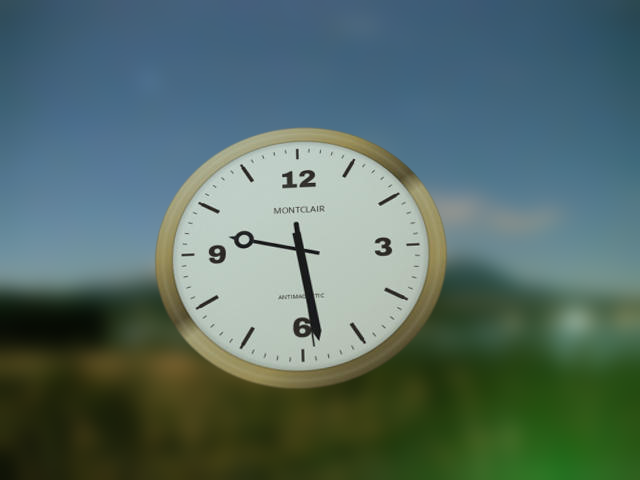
9:28:29
